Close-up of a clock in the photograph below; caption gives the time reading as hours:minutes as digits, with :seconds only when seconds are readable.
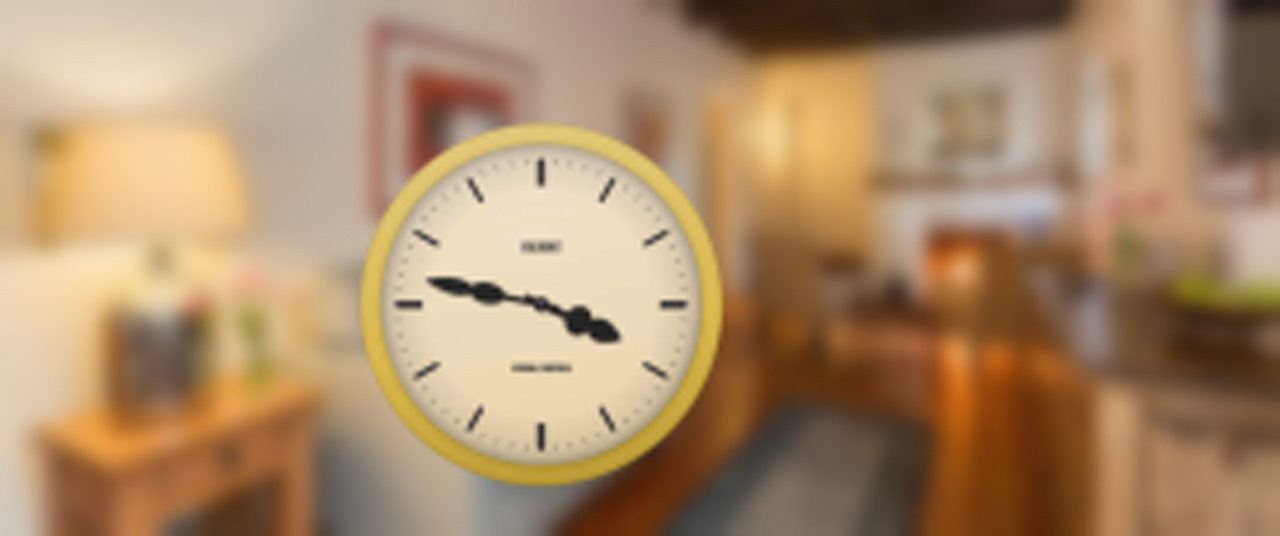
3:47
